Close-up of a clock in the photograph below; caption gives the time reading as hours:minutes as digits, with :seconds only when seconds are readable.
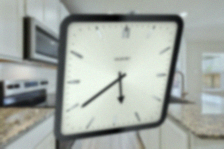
5:39
